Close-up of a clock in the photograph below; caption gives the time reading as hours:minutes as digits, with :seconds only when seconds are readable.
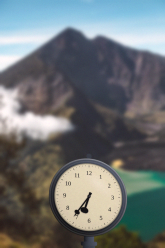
6:36
